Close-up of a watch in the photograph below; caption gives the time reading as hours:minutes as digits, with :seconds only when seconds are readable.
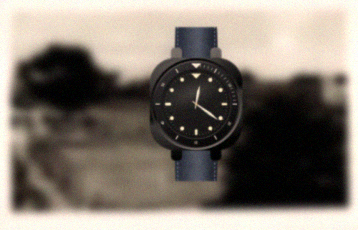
12:21
